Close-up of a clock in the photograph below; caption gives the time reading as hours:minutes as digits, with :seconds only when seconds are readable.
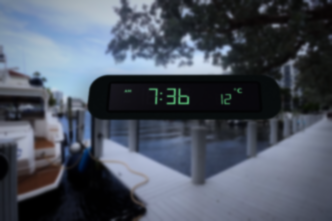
7:36
